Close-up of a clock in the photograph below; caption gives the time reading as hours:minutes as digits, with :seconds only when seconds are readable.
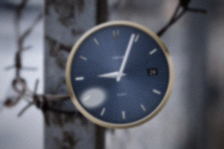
9:04
